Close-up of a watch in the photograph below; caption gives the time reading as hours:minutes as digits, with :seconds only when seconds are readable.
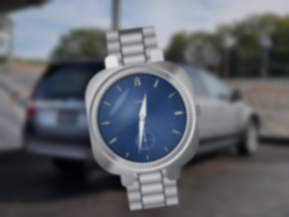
12:32
